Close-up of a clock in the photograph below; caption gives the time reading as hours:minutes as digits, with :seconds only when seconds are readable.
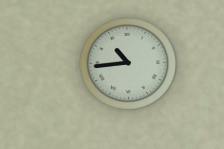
10:44
